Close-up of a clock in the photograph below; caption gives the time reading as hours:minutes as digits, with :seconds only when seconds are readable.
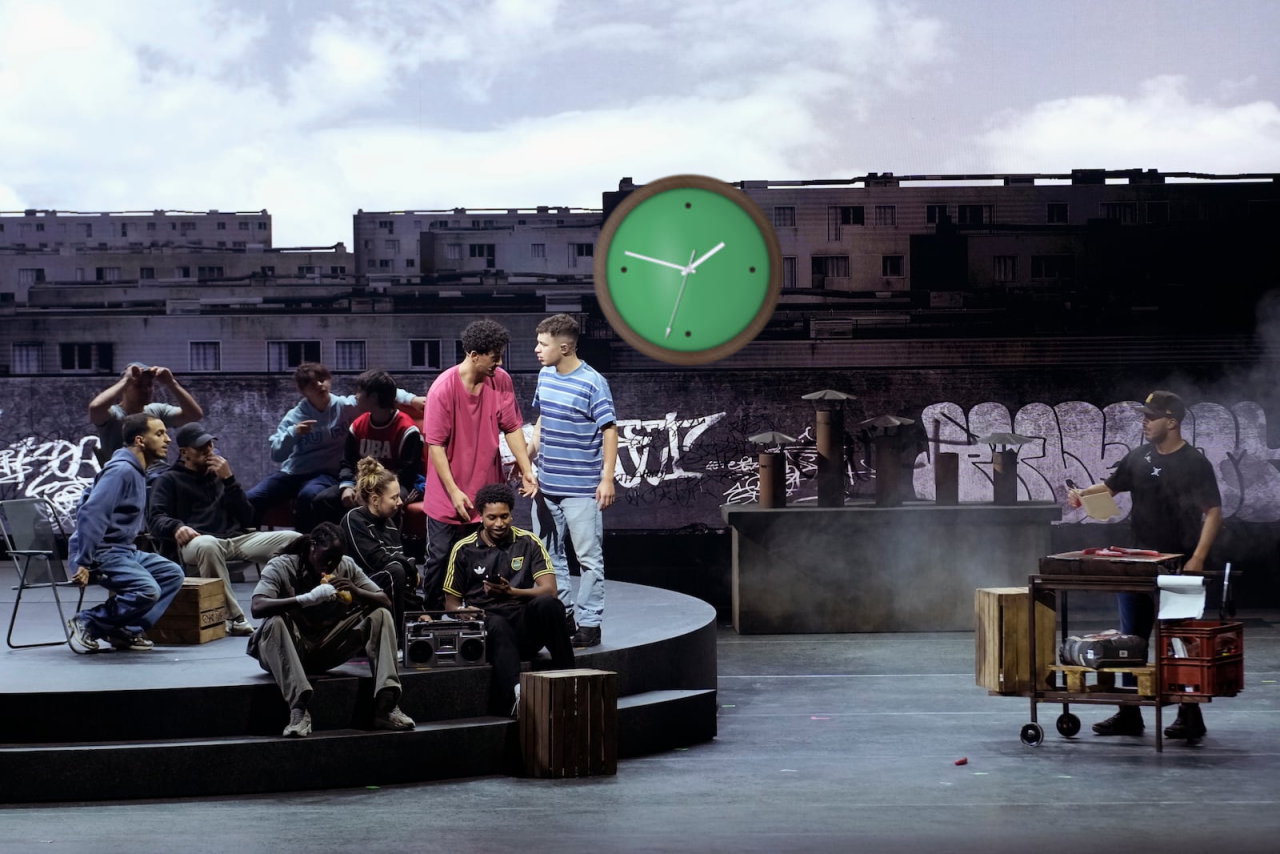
1:47:33
